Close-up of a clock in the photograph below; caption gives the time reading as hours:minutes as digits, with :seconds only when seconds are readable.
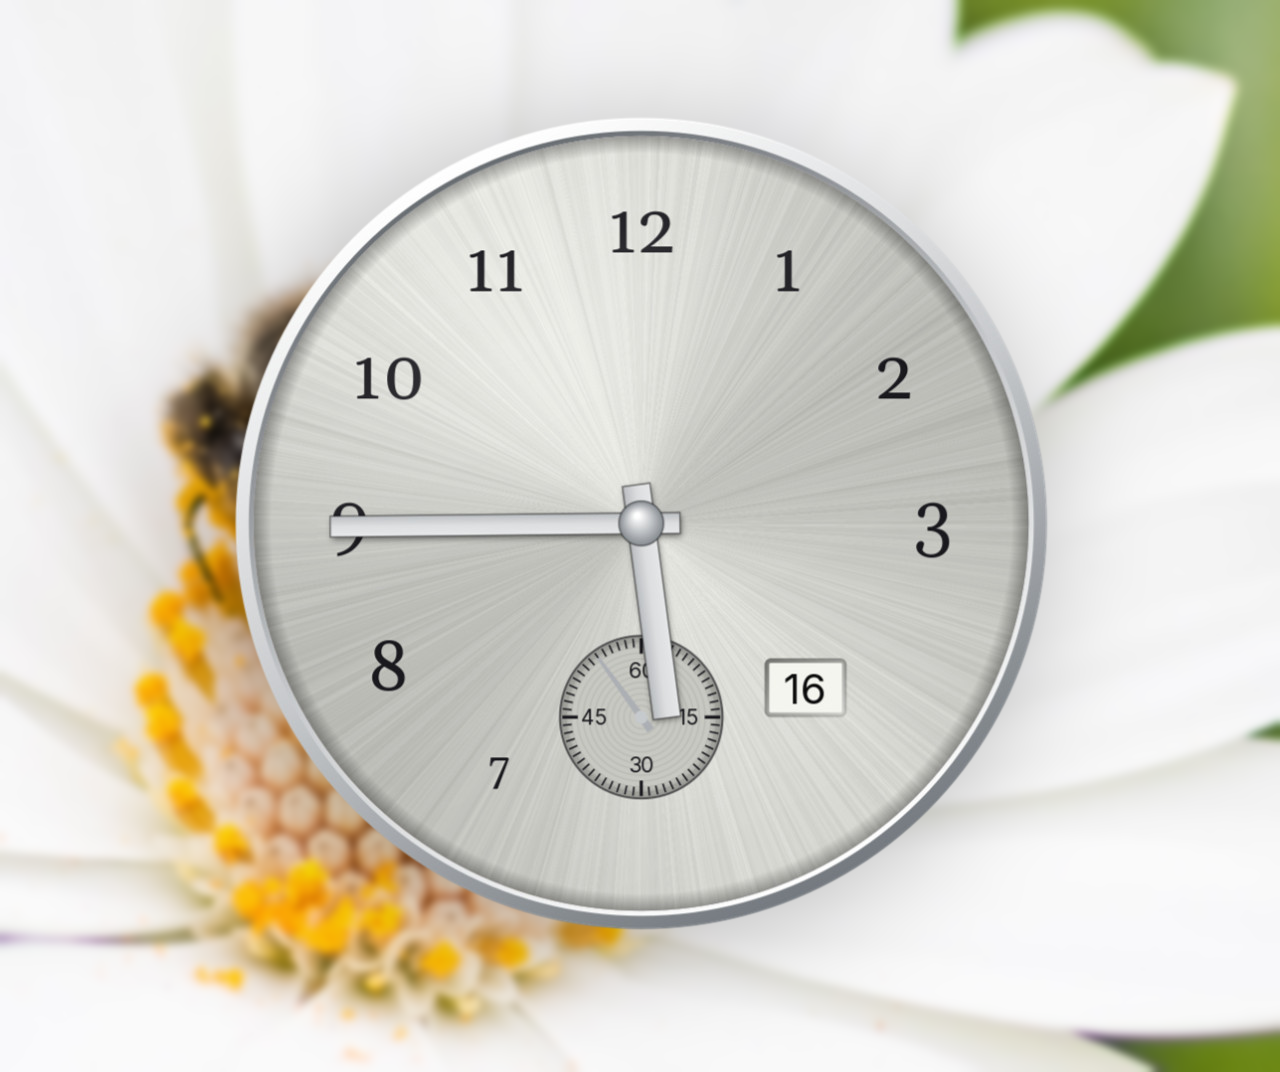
5:44:54
